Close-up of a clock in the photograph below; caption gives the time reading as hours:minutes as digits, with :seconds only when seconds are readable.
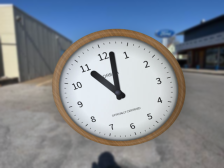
11:02
